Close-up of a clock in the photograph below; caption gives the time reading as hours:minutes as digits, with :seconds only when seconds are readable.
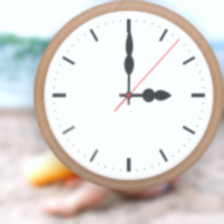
3:00:07
